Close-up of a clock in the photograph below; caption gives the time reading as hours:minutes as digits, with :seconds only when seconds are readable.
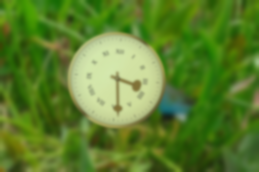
3:29
